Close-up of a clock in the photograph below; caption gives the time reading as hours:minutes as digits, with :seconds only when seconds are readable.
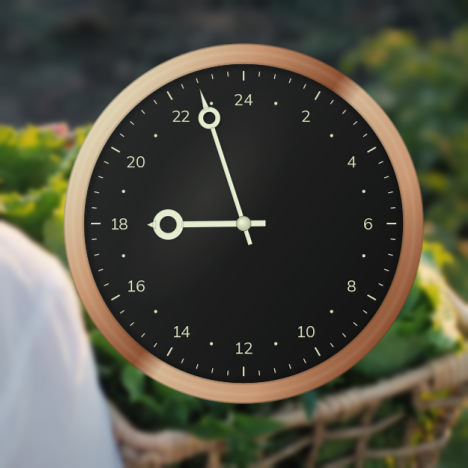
17:57
